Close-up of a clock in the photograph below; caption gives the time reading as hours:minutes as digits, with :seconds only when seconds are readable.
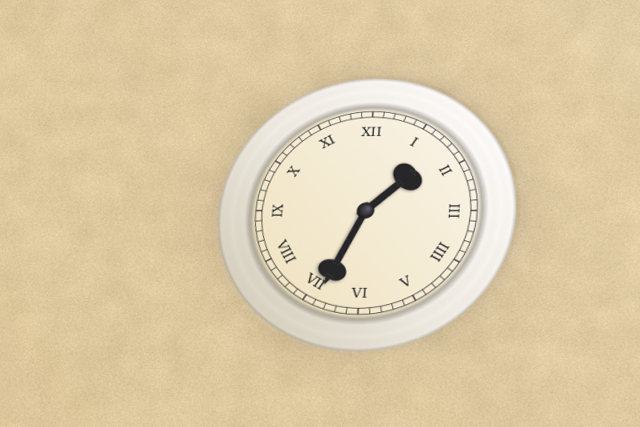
1:34
